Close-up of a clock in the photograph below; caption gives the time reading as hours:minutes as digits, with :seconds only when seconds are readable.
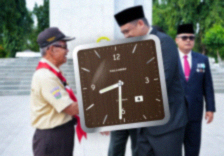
8:31
